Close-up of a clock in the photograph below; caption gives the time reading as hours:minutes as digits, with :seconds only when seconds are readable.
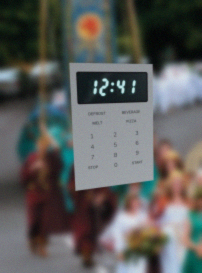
12:41
